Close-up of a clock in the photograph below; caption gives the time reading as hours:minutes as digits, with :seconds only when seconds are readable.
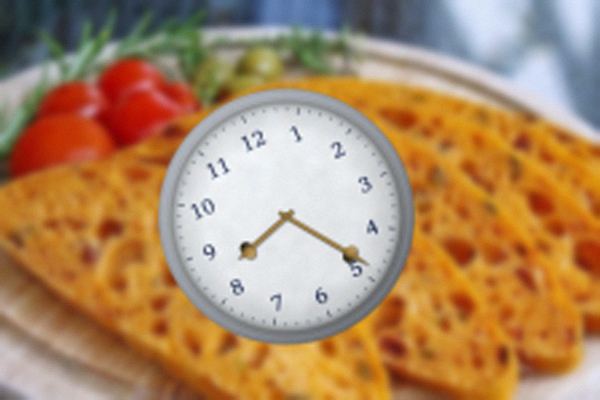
8:24
